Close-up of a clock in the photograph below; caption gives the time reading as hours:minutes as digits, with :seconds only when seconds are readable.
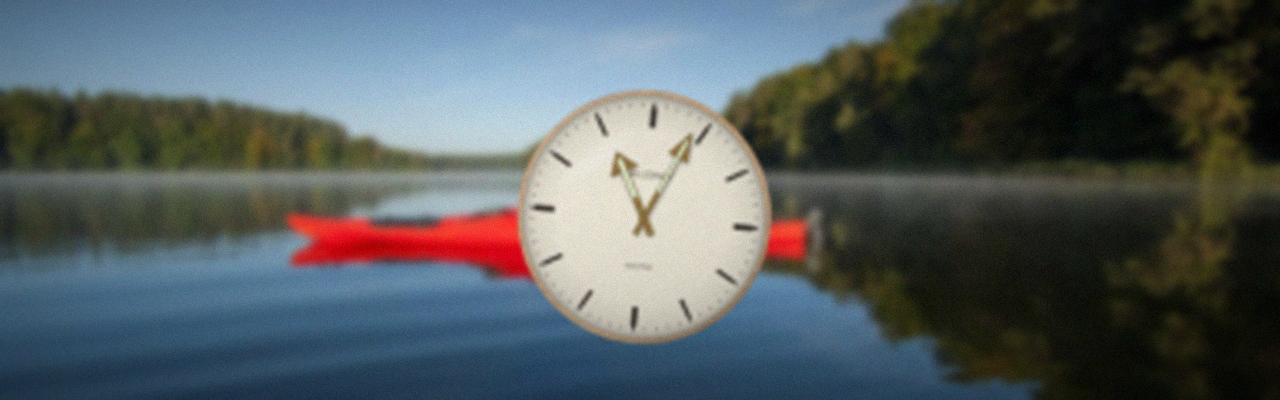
11:04
